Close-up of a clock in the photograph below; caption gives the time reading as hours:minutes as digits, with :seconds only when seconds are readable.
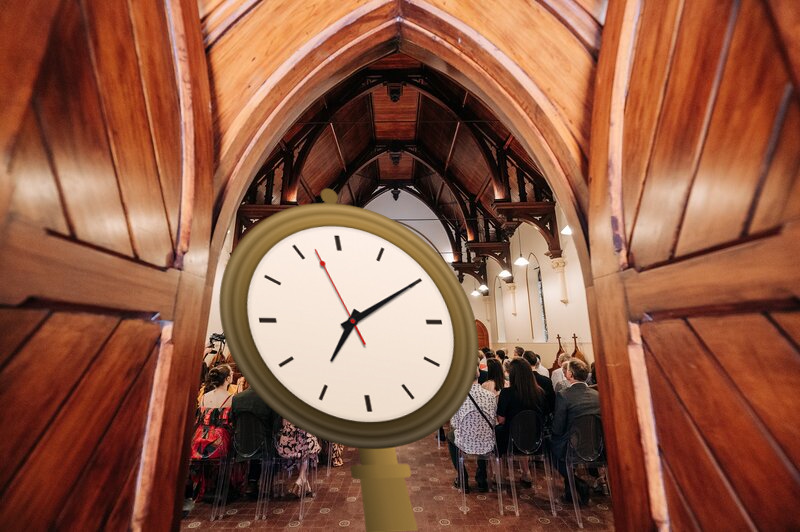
7:09:57
